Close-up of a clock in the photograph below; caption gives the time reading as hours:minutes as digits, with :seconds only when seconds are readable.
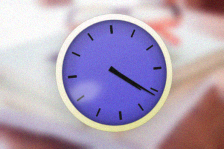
4:21
